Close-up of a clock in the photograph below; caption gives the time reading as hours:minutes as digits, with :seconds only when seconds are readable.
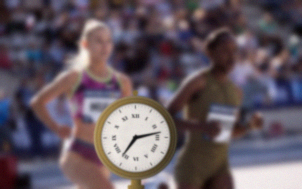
7:13
